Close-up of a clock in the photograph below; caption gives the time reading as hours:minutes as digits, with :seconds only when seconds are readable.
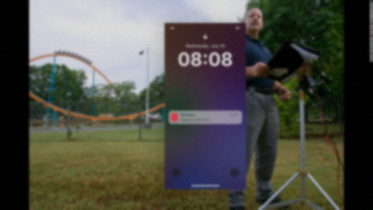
8:08
